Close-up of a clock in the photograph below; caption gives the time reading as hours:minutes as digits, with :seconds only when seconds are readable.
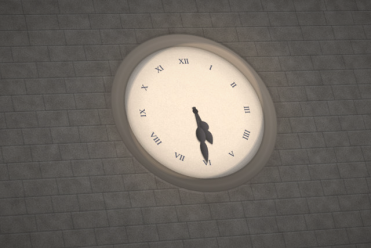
5:30
